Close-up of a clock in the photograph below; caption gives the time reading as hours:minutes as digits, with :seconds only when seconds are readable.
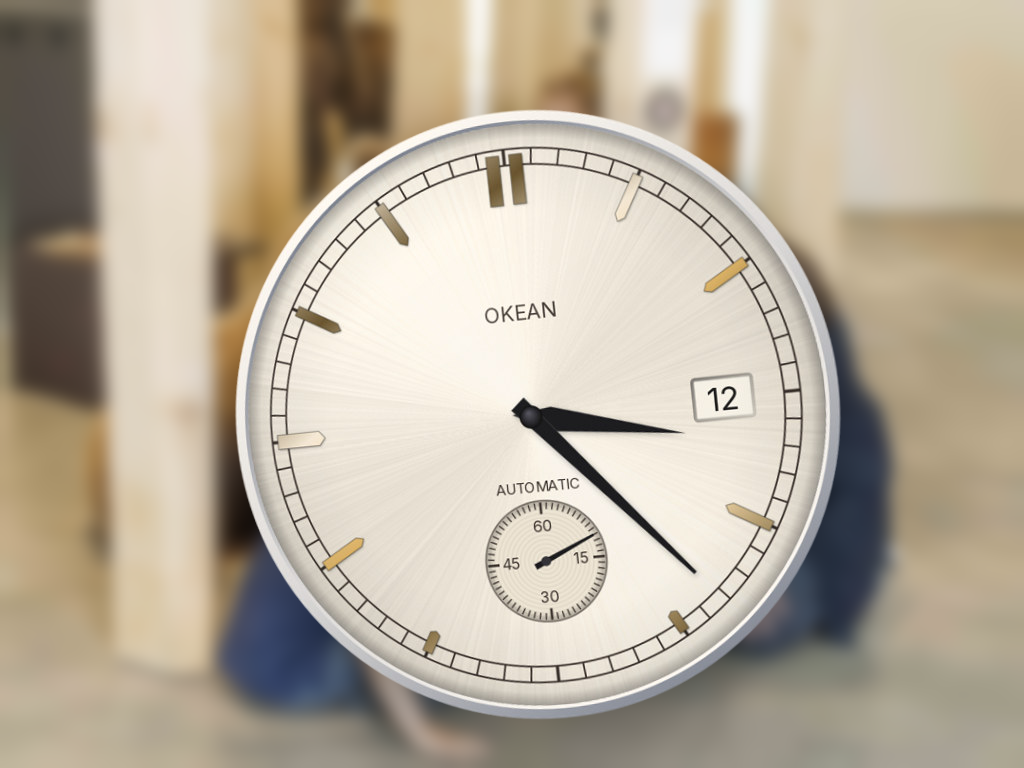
3:23:11
